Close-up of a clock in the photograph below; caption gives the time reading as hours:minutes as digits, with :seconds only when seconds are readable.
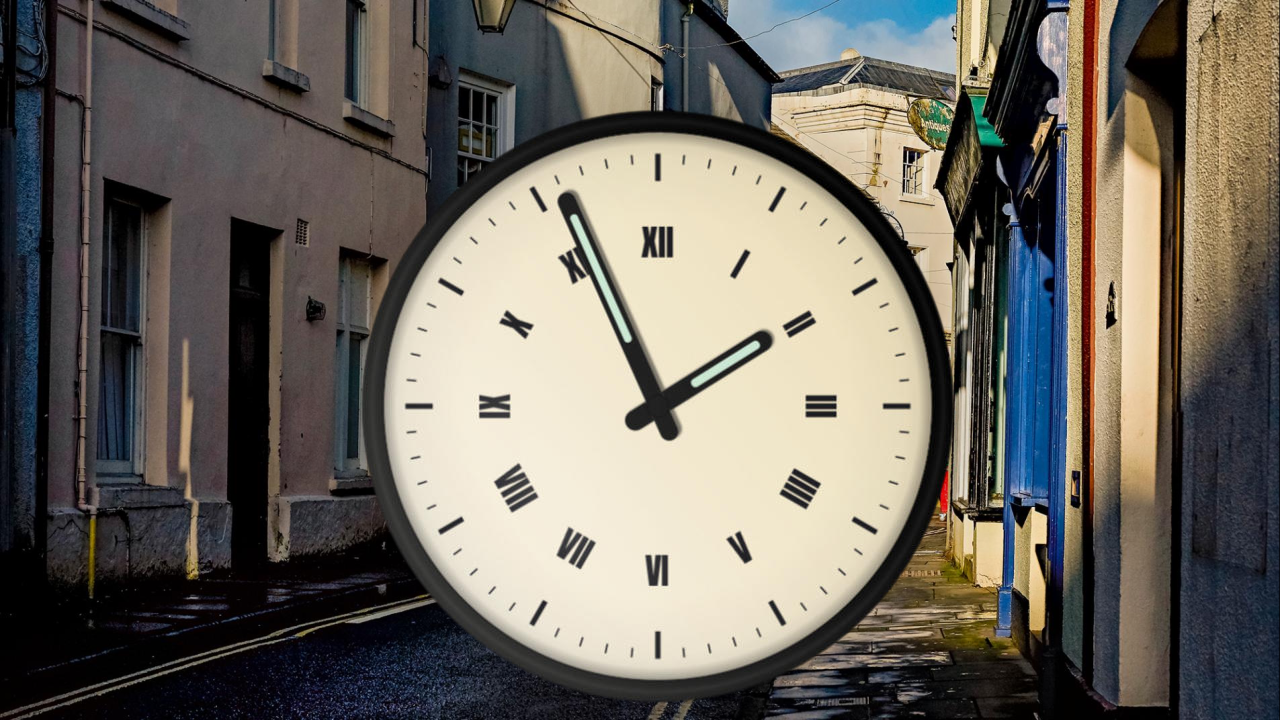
1:56
